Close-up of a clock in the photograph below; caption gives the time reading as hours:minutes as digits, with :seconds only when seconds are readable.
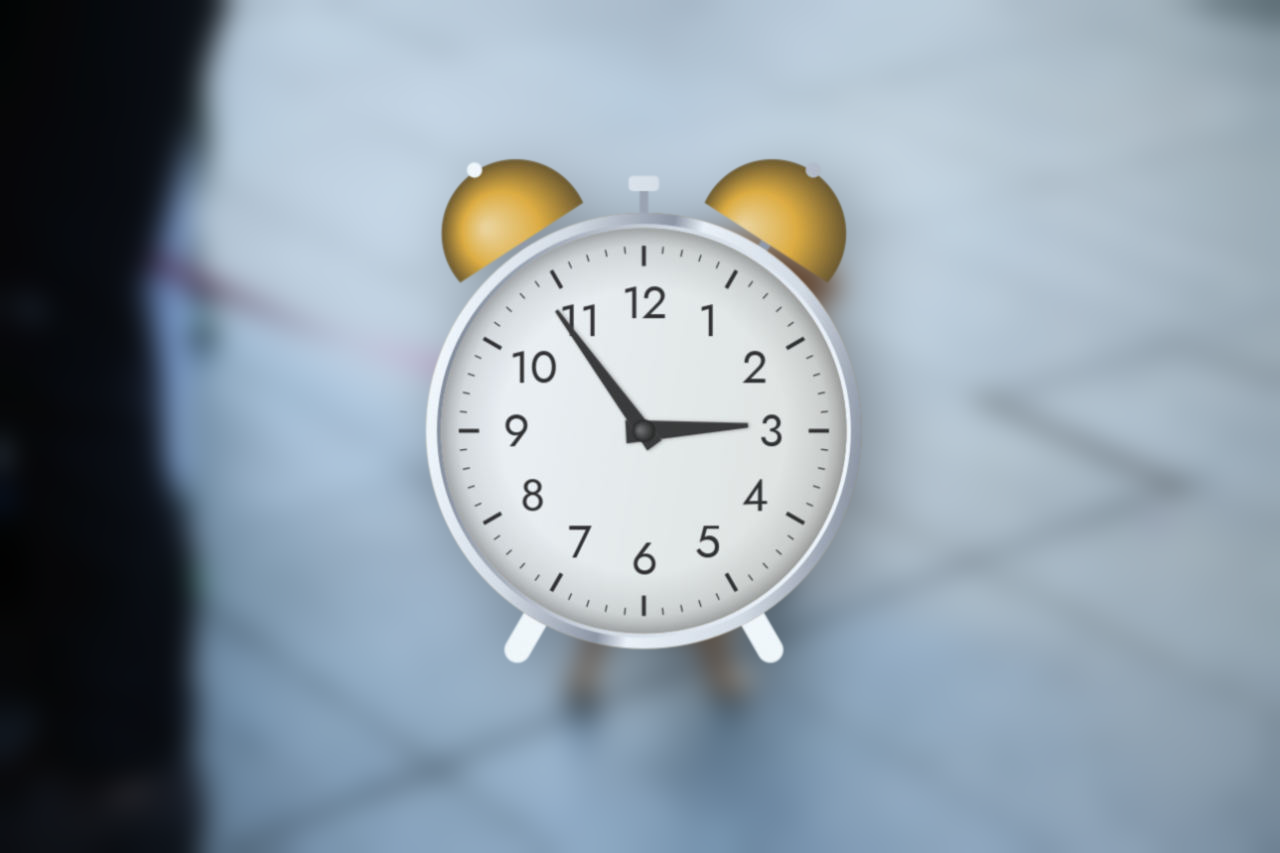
2:54
